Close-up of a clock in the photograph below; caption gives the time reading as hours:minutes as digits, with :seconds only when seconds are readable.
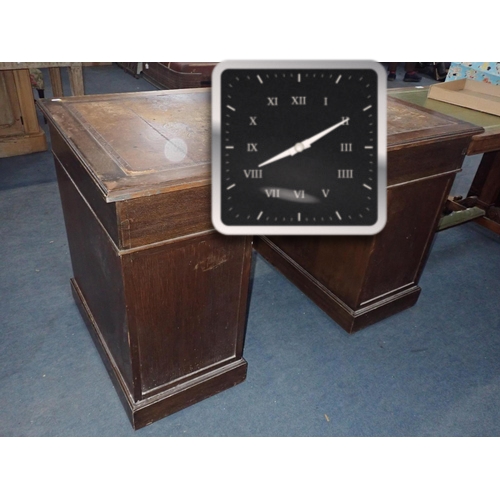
8:10
